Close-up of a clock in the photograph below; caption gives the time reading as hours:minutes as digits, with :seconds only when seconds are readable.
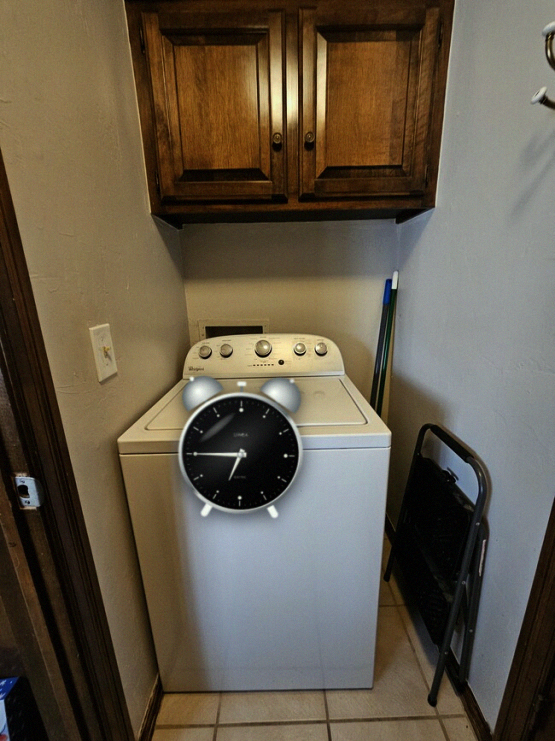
6:45
